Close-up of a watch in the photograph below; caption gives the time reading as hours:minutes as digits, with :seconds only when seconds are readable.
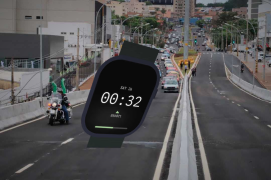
0:32
